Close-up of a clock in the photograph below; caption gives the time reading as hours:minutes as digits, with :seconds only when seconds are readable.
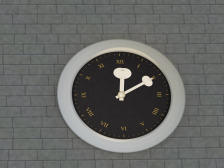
12:10
